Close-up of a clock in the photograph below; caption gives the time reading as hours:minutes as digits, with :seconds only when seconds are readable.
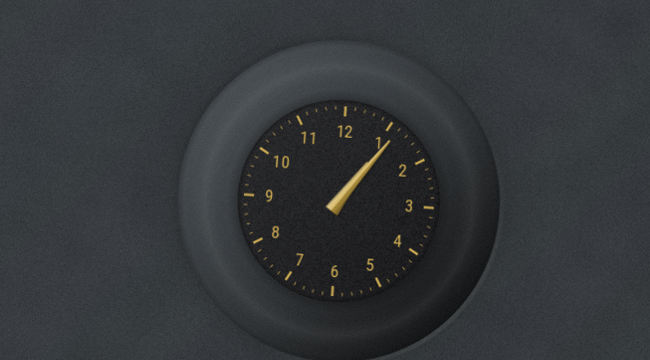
1:06
